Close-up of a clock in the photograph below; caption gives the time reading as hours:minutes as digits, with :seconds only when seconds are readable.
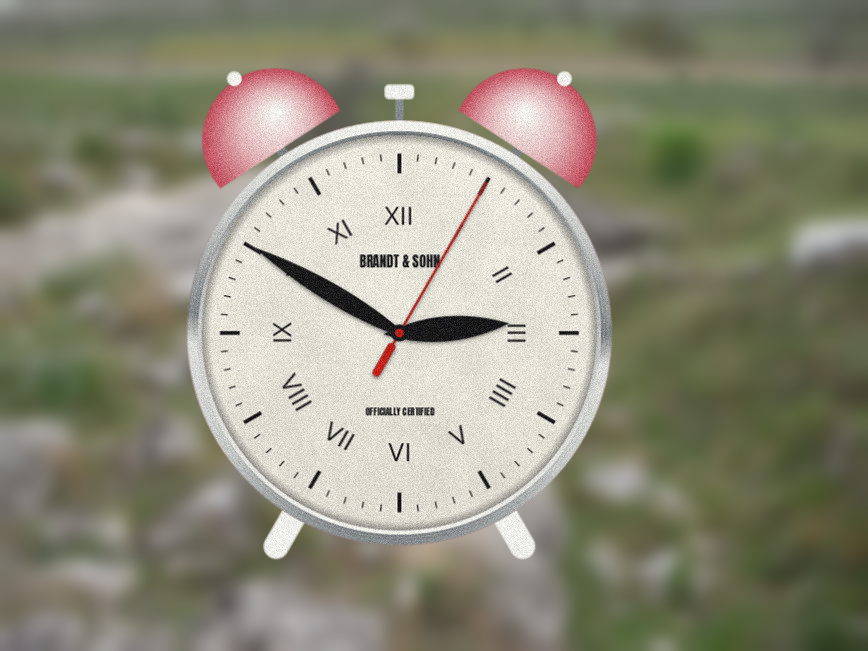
2:50:05
